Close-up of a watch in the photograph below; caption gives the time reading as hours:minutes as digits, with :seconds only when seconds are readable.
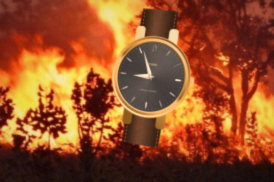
8:56
